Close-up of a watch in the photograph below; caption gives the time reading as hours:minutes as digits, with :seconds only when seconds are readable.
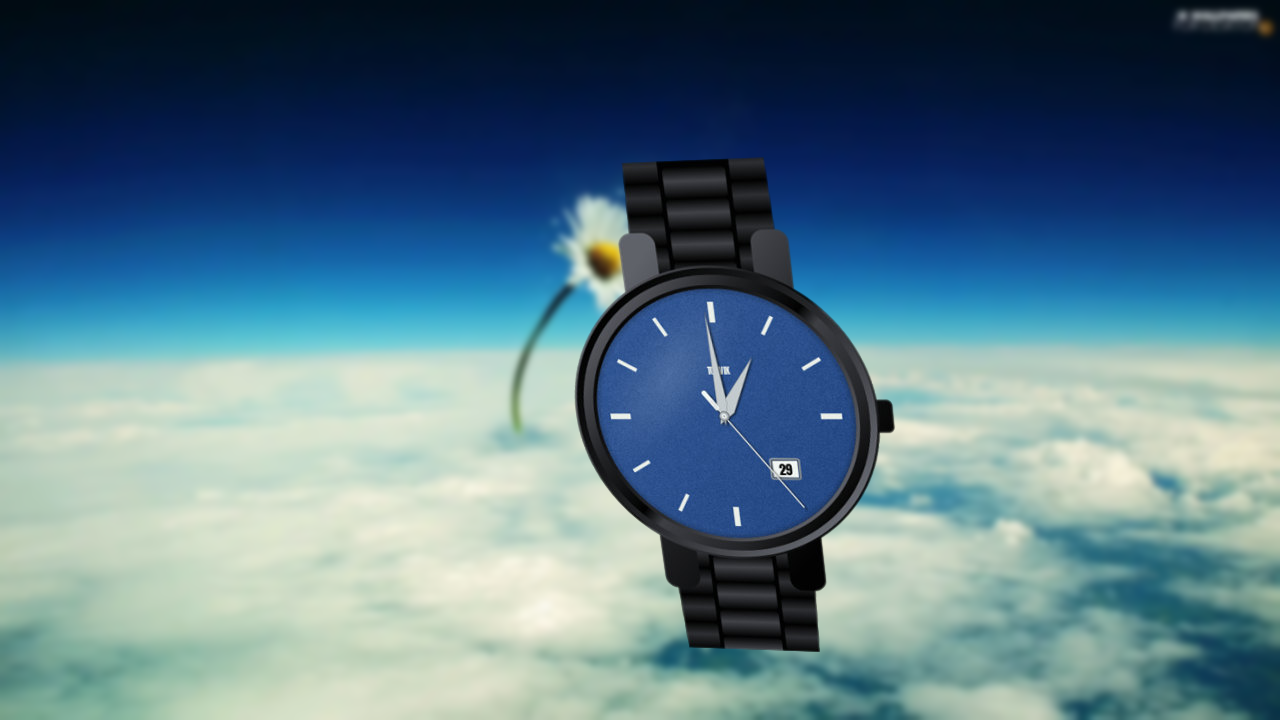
12:59:24
